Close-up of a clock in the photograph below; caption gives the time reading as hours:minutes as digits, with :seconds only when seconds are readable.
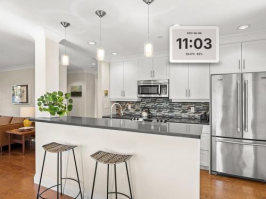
11:03
